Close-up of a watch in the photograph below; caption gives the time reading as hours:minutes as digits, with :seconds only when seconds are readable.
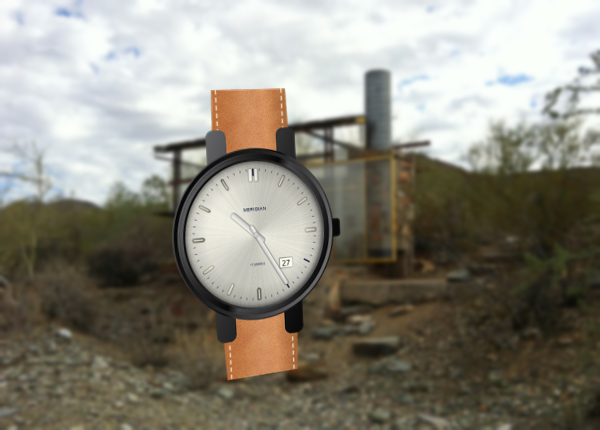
10:25
